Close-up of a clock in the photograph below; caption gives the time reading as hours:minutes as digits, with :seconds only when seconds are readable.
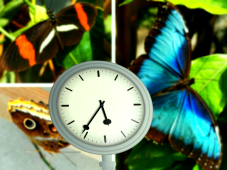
5:36
